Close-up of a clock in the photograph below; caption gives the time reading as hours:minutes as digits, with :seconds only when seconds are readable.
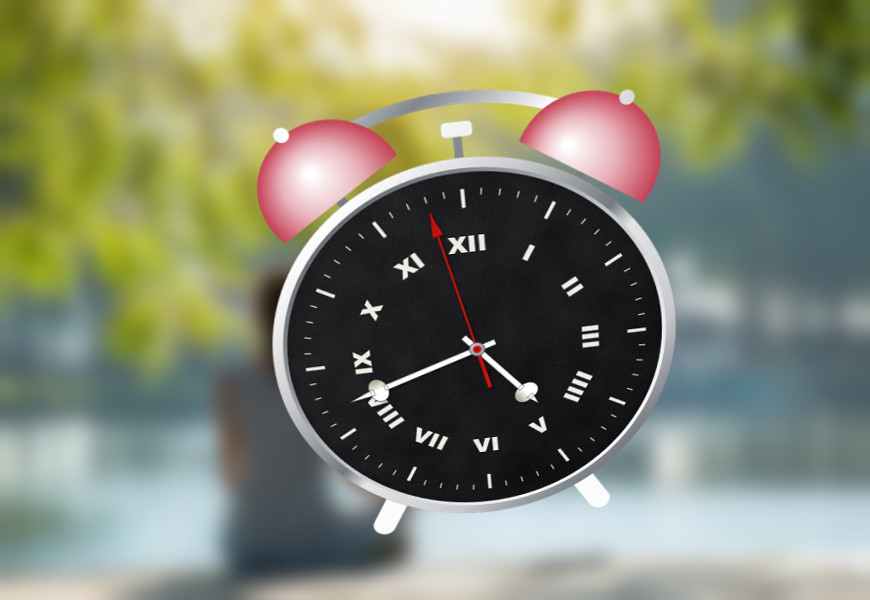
4:41:58
